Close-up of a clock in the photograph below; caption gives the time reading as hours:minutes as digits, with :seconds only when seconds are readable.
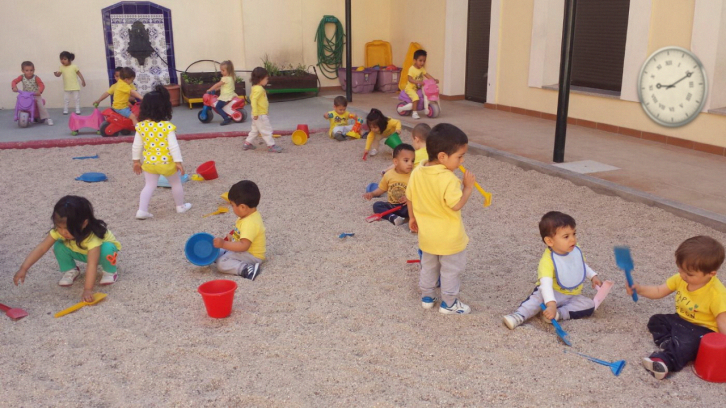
9:11
